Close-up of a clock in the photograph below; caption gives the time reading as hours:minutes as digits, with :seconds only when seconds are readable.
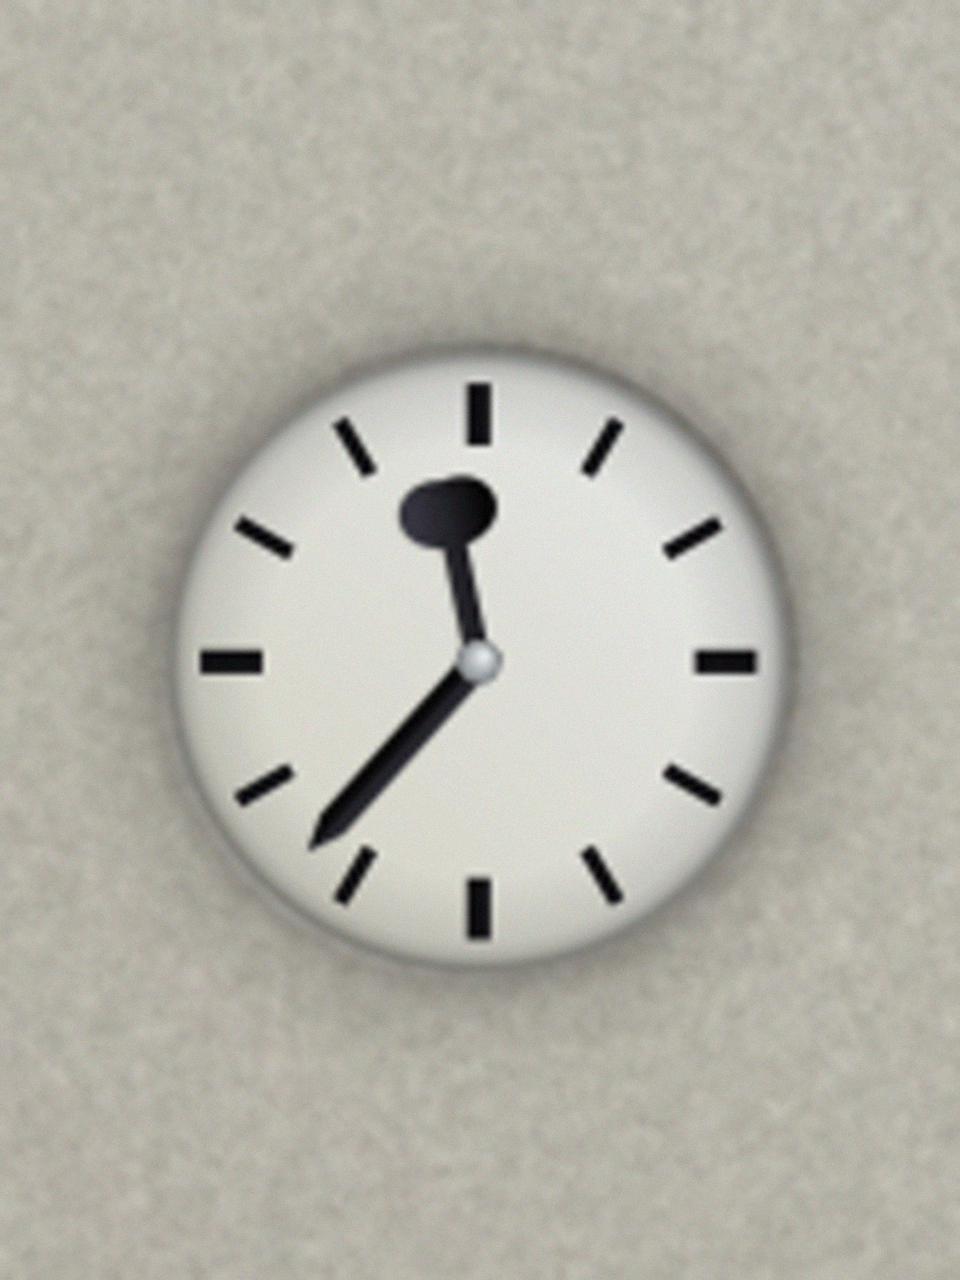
11:37
